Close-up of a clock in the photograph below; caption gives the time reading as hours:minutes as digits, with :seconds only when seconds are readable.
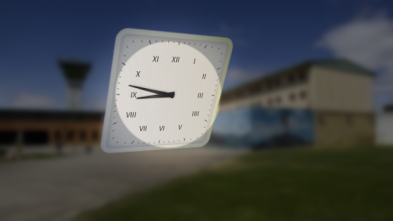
8:47
